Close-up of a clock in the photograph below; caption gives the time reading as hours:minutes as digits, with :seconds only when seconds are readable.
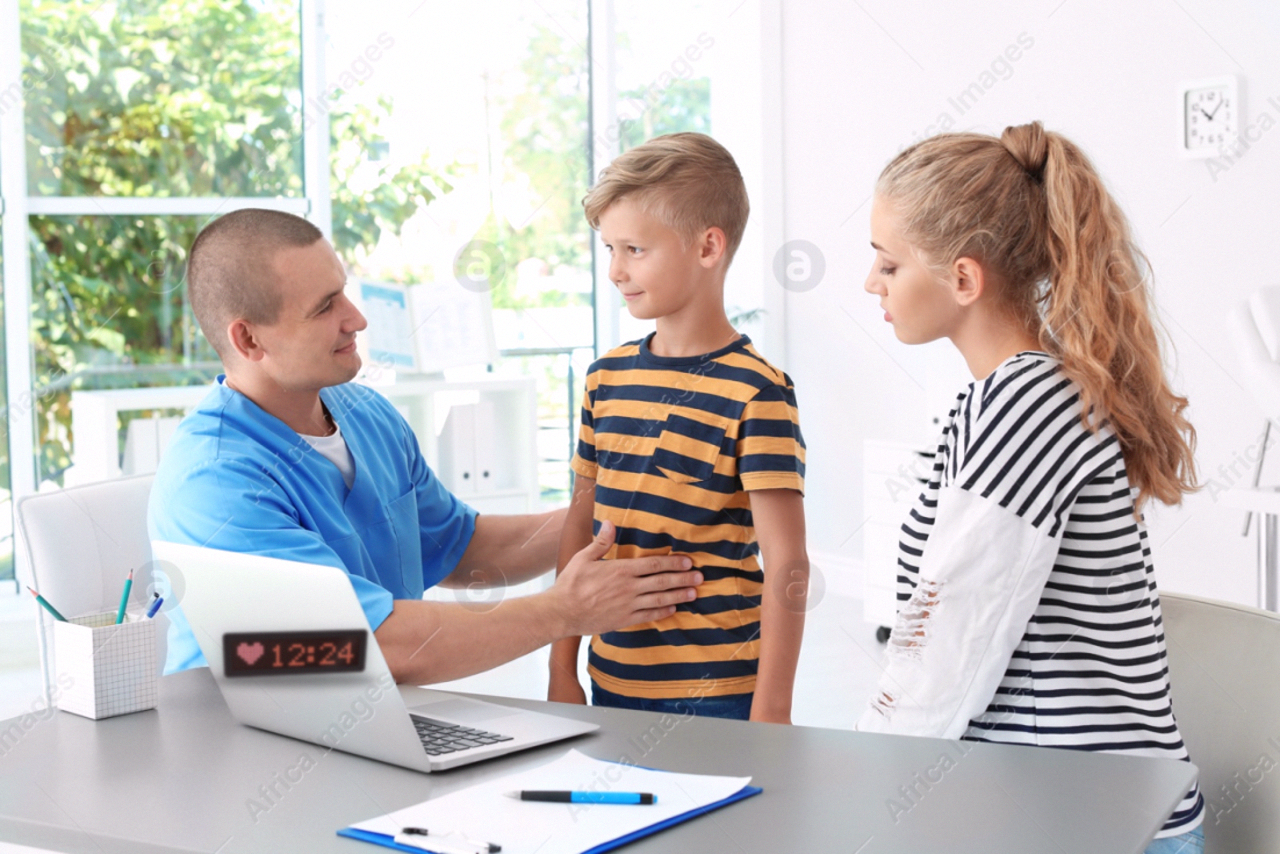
12:24
